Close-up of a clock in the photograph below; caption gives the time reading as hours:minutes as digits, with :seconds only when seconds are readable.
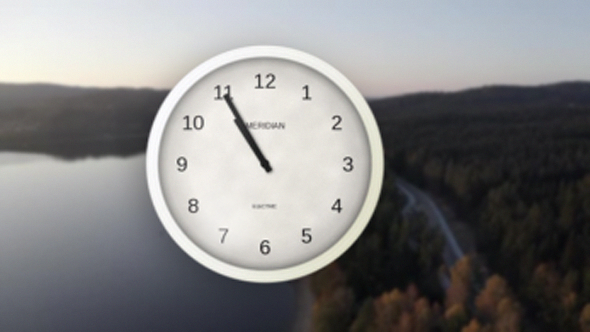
10:55
